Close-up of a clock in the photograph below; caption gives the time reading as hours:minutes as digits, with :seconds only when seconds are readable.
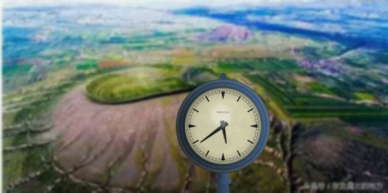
5:39
